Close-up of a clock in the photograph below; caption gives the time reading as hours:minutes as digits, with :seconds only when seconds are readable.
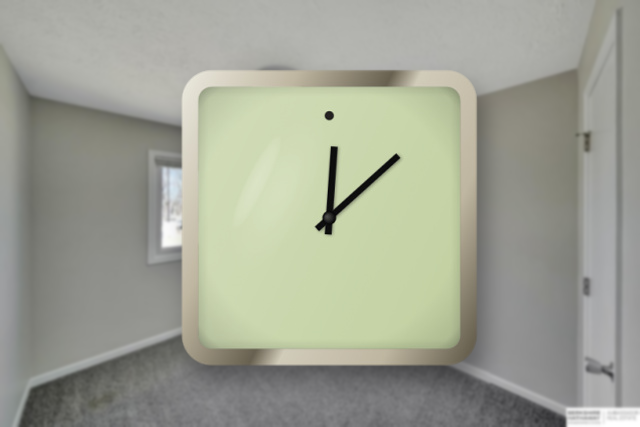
12:08
